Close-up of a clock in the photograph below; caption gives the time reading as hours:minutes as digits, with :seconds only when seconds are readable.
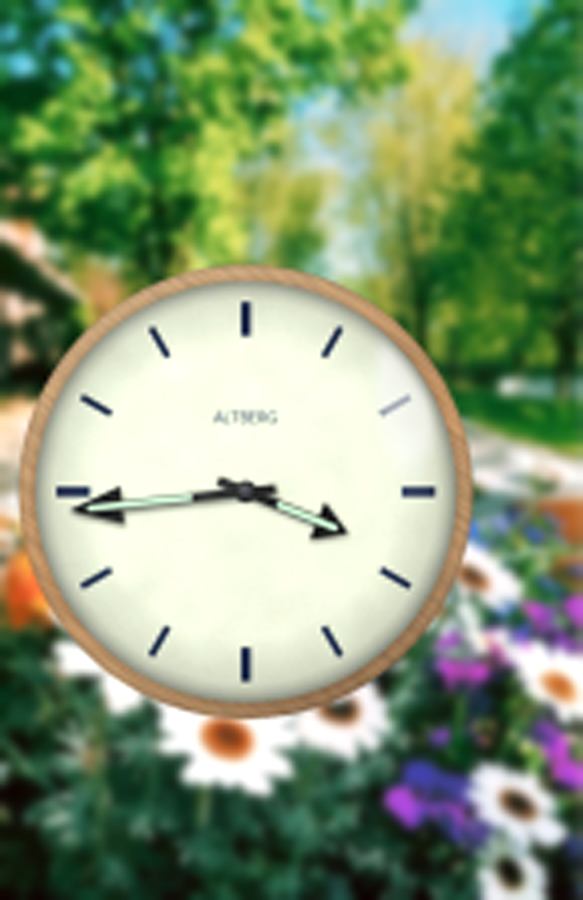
3:44
